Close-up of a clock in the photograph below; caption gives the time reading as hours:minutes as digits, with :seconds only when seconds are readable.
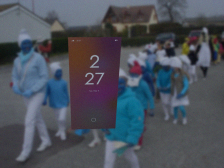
2:27
